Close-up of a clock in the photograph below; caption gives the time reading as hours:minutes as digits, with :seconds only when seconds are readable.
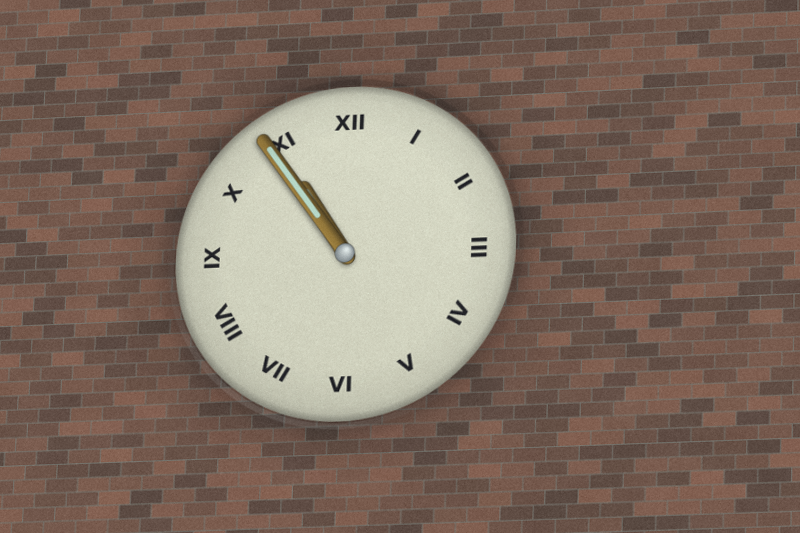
10:54
